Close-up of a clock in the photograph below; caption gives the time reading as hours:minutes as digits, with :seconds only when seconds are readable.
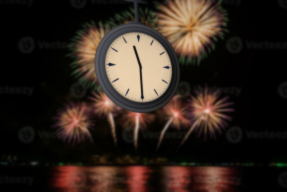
11:30
